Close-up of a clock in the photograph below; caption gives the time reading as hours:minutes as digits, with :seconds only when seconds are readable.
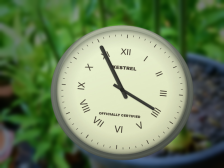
3:55
